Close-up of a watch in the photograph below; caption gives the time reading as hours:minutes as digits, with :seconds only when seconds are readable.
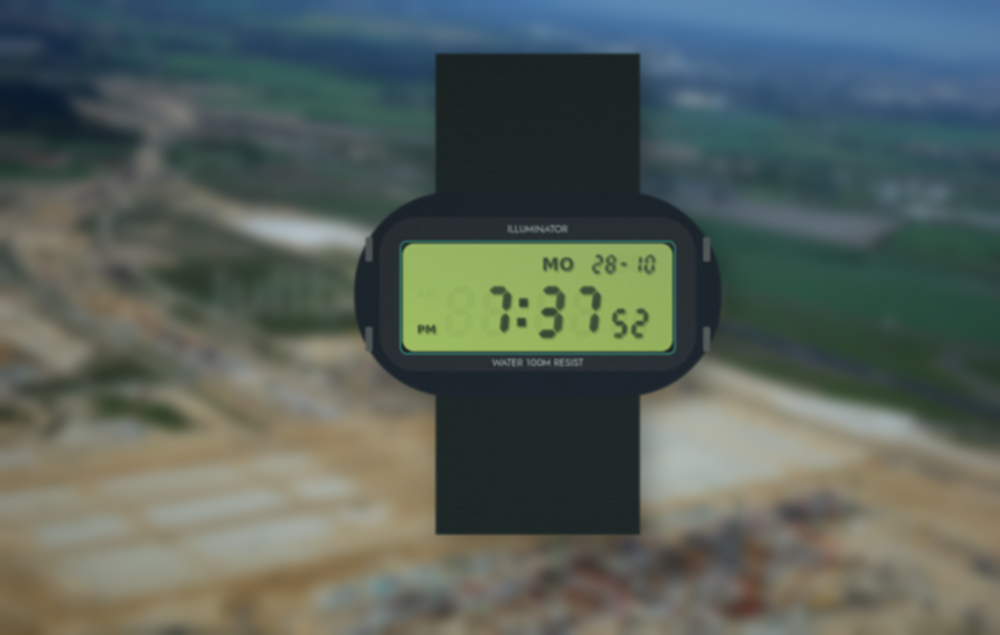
7:37:52
